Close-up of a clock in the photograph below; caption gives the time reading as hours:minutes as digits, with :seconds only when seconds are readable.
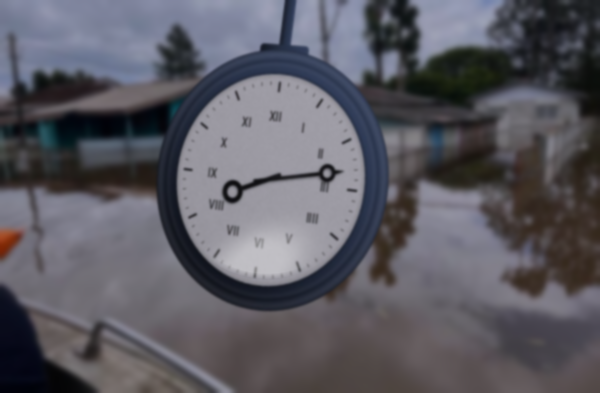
8:13
